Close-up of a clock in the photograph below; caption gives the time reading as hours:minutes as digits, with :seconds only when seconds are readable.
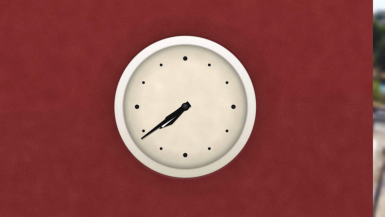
7:39
